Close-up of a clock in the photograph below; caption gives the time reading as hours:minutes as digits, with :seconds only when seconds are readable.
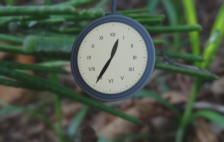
12:35
